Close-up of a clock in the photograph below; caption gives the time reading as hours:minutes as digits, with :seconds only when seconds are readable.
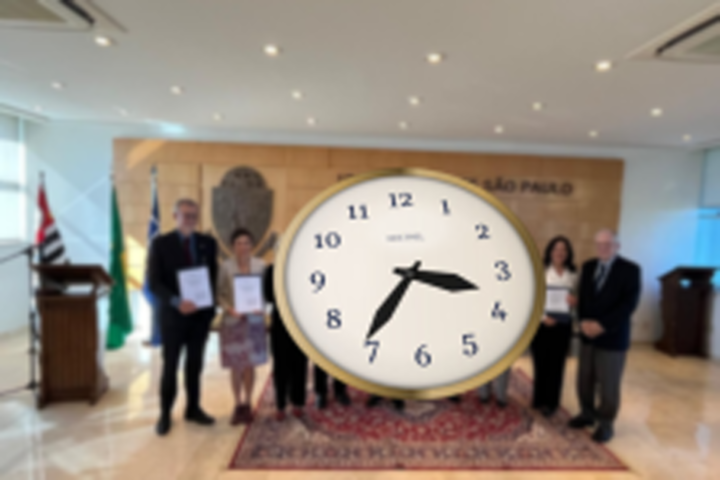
3:36
